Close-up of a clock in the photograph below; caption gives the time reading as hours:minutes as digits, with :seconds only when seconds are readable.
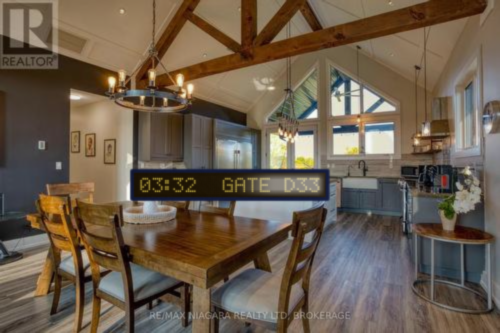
3:32
